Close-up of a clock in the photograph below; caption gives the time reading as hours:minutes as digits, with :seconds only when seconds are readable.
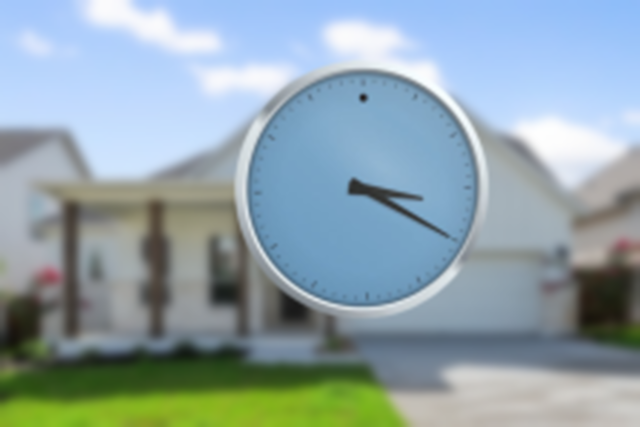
3:20
